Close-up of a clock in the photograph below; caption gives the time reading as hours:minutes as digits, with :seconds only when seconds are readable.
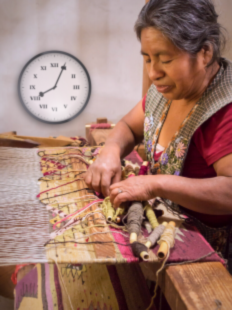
8:04
